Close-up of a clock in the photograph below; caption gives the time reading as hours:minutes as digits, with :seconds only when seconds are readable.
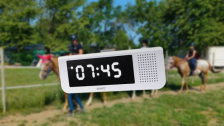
7:45
